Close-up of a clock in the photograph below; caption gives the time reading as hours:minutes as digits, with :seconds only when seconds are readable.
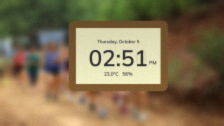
2:51
